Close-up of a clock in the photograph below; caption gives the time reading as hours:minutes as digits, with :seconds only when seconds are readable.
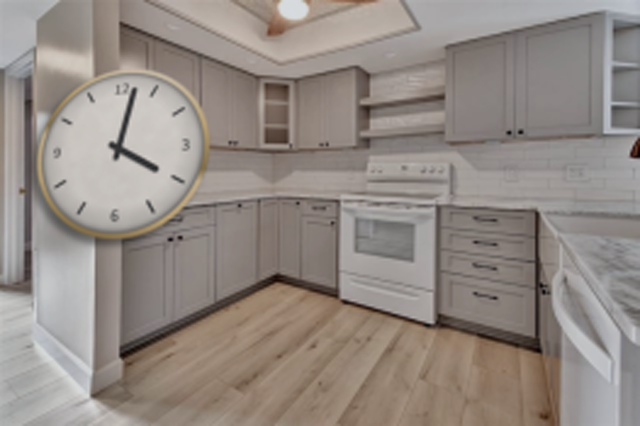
4:02
